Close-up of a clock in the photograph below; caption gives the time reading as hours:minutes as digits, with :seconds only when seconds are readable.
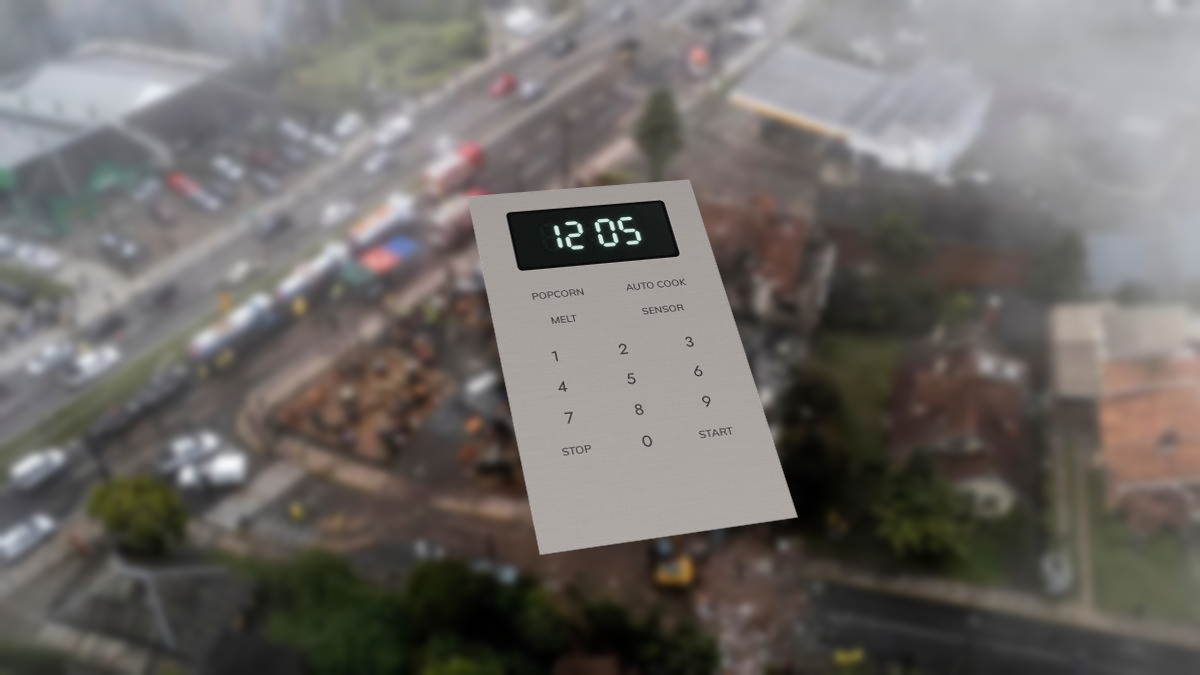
12:05
